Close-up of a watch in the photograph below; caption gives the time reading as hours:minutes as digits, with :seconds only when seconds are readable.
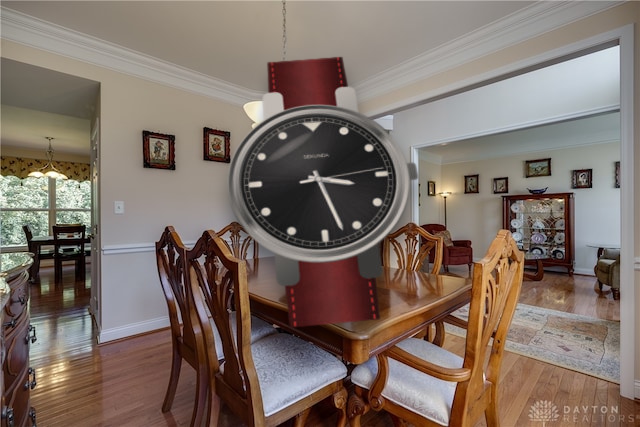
3:27:14
